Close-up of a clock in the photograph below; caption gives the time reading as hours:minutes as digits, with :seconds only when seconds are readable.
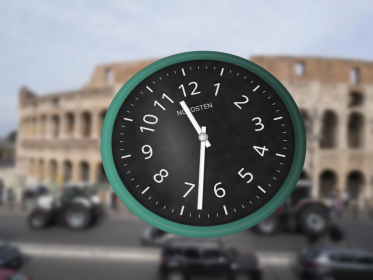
11:33
